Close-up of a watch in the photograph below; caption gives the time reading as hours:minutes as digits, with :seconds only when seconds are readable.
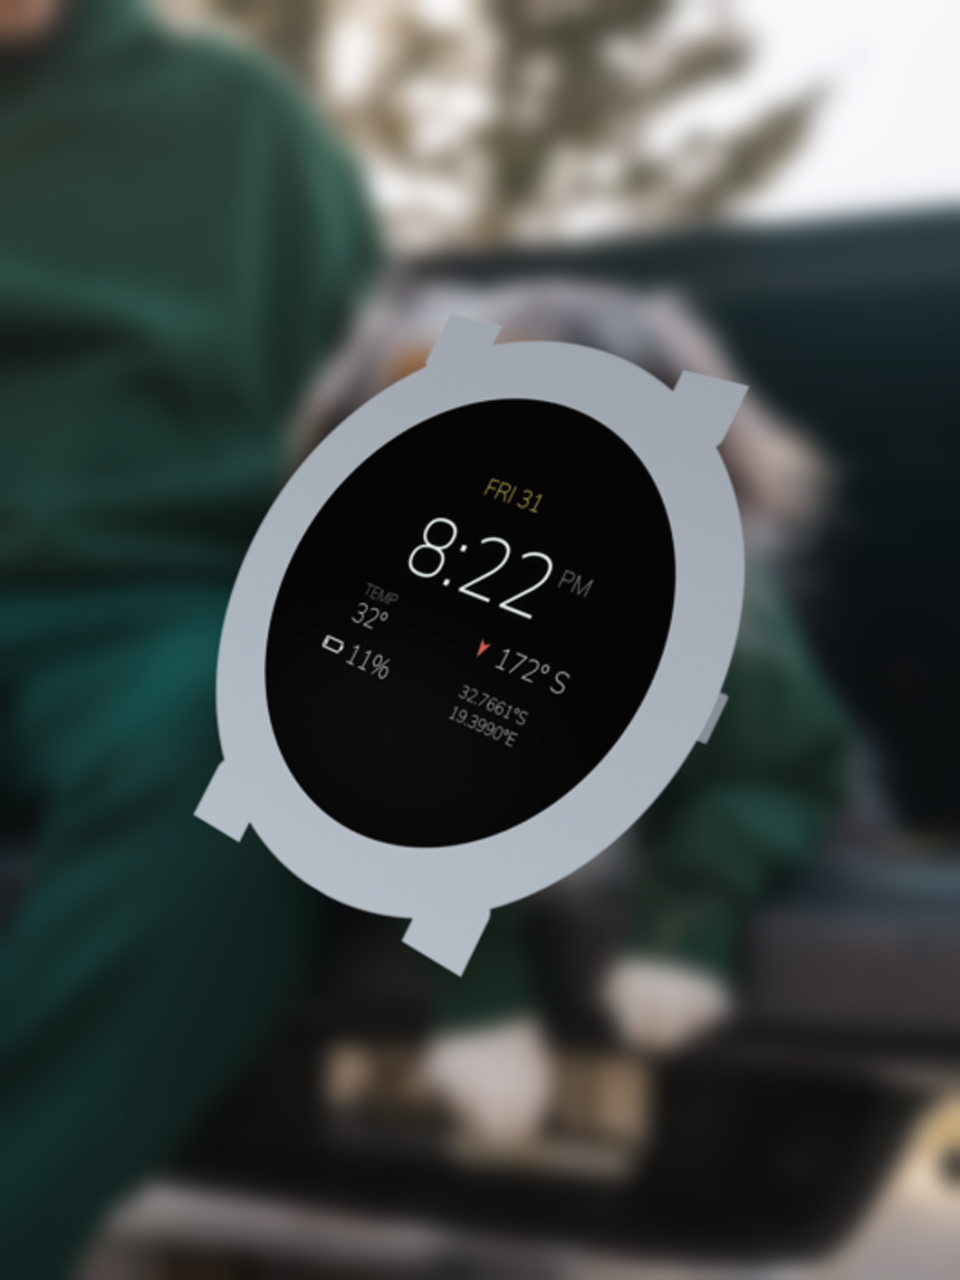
8:22
